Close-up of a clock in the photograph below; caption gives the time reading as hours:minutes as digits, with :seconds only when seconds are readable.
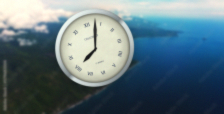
8:03
